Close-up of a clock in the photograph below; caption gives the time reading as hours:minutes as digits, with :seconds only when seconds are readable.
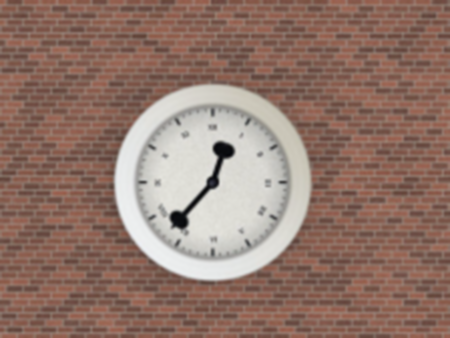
12:37
